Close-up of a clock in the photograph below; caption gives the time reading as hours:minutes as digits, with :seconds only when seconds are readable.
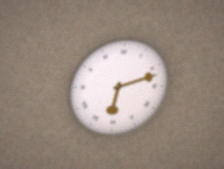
6:12
